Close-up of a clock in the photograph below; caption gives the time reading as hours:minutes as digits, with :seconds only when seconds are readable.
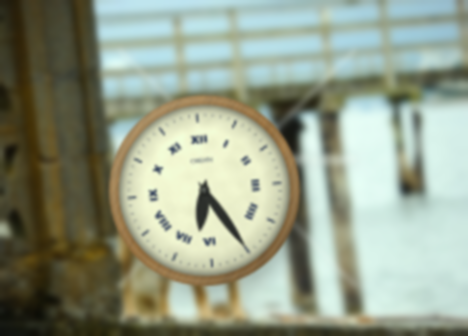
6:25
